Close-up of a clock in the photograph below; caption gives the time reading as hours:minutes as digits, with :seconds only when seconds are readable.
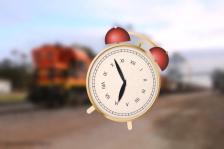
5:52
